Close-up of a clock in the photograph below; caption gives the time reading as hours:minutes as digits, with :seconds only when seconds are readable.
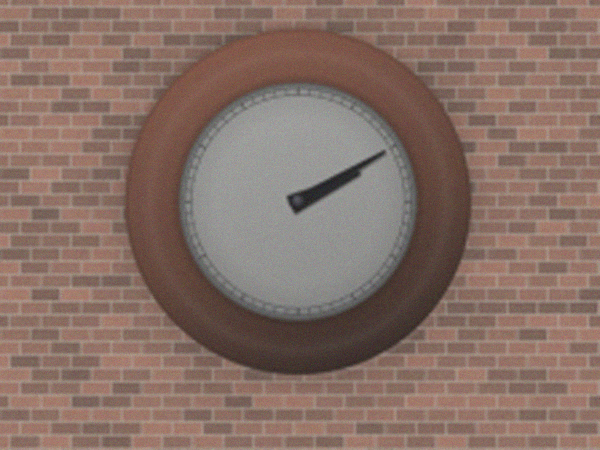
2:10
